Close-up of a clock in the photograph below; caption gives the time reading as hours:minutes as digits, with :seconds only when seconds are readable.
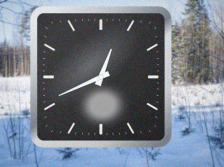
12:41
